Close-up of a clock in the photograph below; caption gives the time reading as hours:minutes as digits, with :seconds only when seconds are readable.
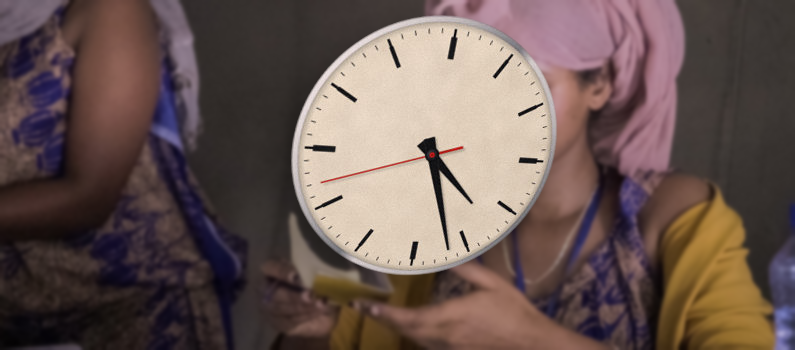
4:26:42
